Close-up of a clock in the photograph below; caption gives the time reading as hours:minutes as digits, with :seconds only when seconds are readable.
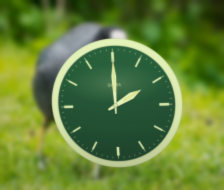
2:00
